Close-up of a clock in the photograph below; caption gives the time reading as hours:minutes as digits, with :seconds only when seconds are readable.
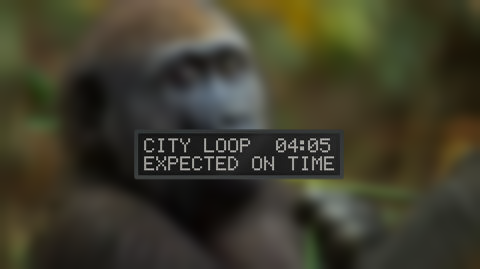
4:05
